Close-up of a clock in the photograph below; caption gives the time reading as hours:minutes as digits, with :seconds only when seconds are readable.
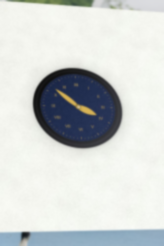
3:52
